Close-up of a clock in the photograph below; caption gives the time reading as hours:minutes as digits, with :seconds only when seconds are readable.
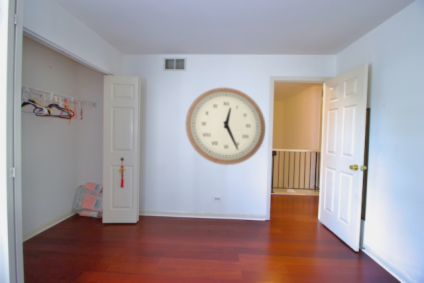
12:26
